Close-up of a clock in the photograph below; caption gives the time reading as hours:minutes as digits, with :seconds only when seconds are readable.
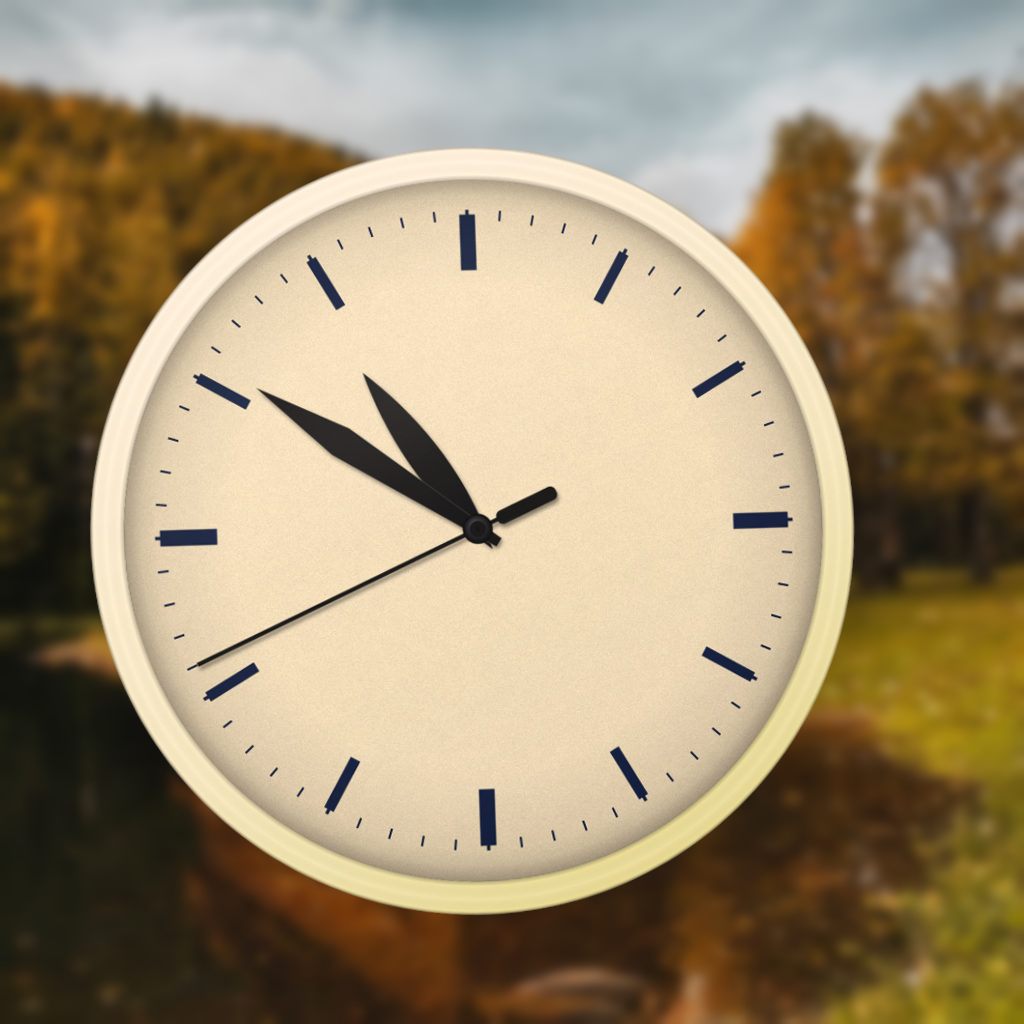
10:50:41
